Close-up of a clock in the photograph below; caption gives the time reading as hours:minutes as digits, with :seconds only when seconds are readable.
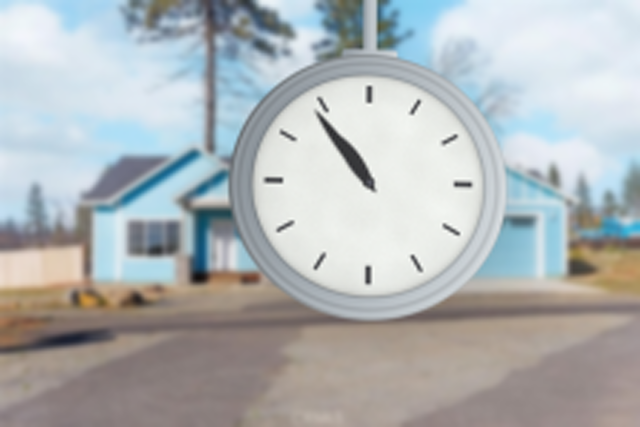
10:54
